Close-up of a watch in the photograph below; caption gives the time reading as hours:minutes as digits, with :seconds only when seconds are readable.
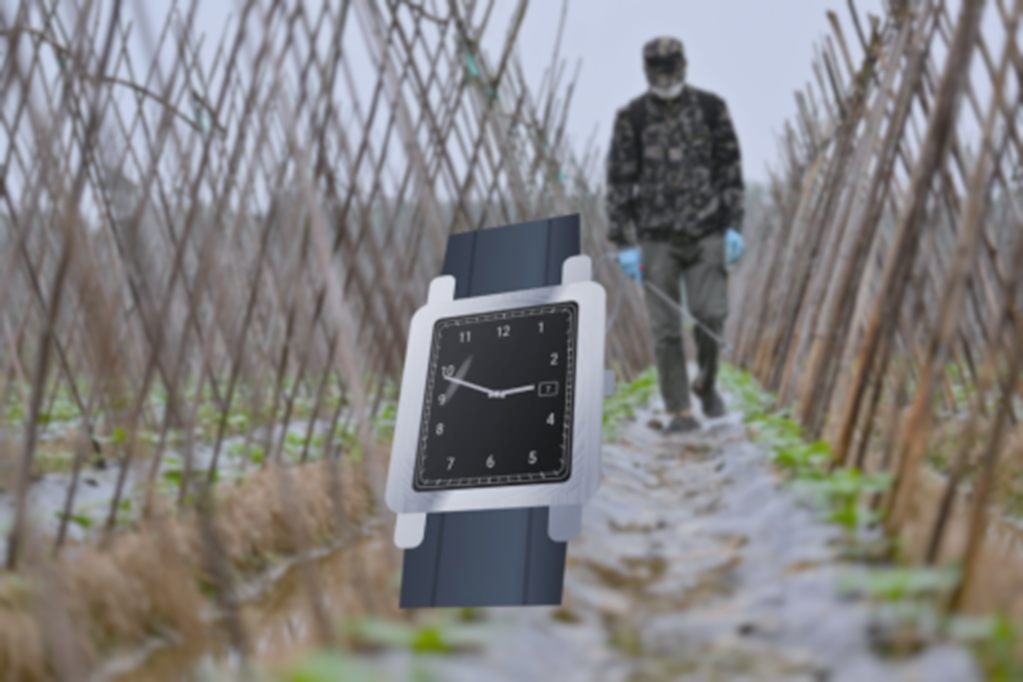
2:49
